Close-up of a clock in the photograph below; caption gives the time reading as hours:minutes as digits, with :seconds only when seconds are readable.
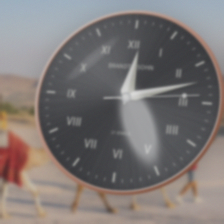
12:12:14
